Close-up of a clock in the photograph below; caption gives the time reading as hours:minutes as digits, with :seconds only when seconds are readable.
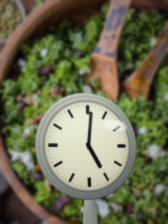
5:01
